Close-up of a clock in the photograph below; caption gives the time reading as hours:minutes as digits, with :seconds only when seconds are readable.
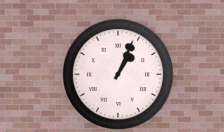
1:04
